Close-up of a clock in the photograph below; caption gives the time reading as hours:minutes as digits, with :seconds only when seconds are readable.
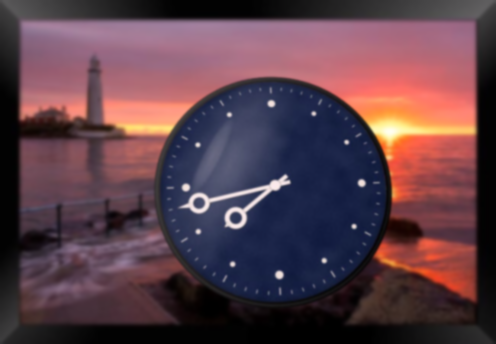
7:43
